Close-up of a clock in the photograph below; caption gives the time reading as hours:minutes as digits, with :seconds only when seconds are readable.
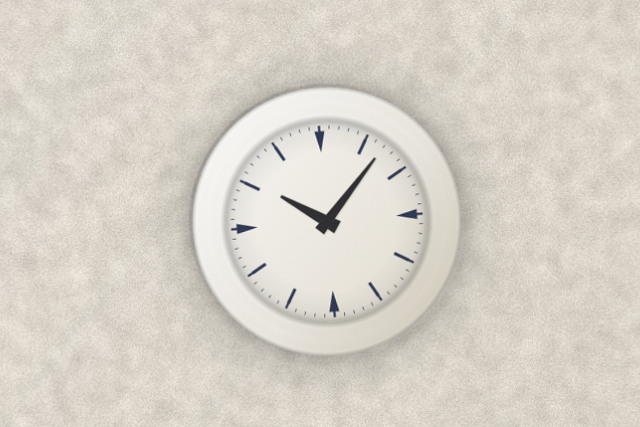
10:07
